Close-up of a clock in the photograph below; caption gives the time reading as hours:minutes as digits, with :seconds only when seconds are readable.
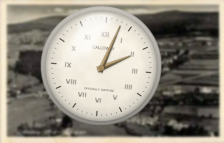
2:03
